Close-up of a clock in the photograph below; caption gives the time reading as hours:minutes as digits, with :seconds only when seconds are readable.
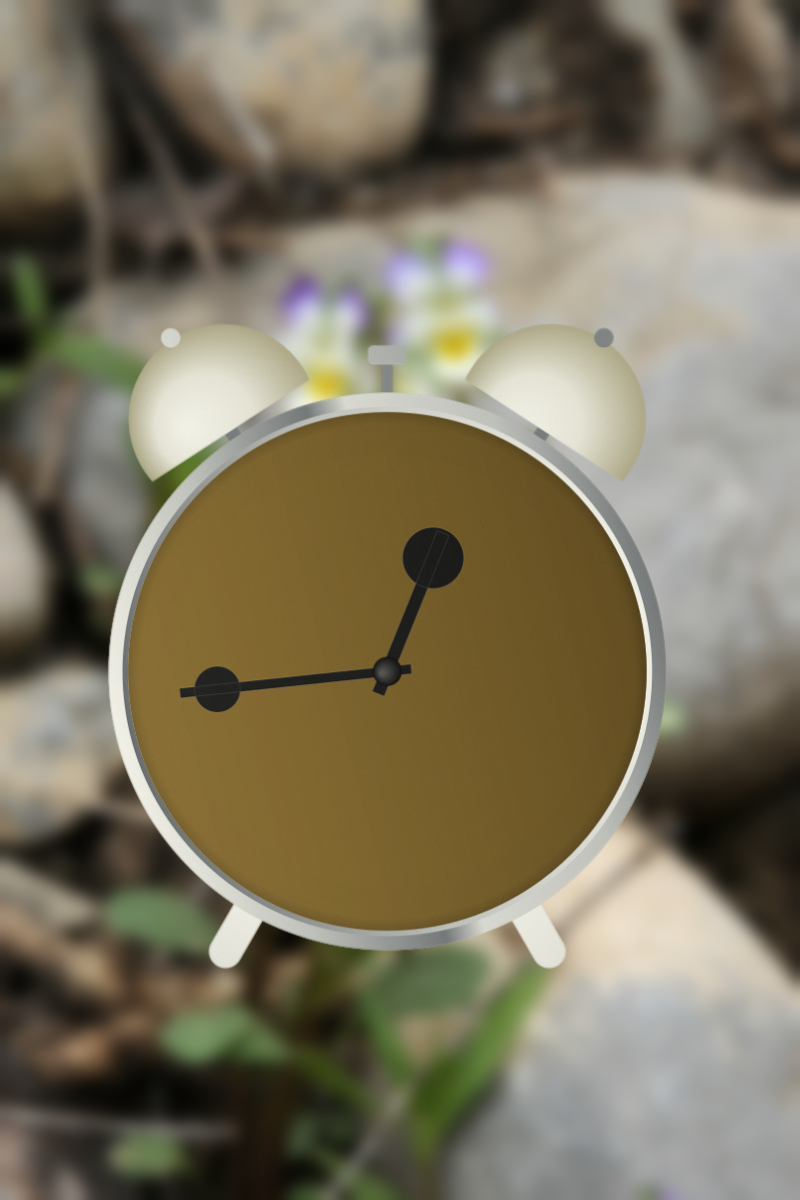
12:44
